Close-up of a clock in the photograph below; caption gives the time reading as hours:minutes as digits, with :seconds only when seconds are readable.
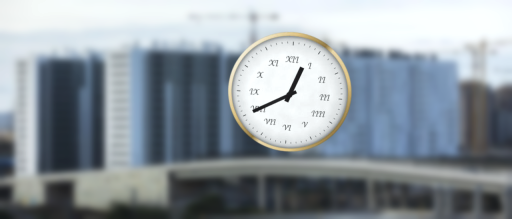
12:40
